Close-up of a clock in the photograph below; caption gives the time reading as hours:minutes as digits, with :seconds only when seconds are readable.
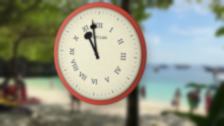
10:58
